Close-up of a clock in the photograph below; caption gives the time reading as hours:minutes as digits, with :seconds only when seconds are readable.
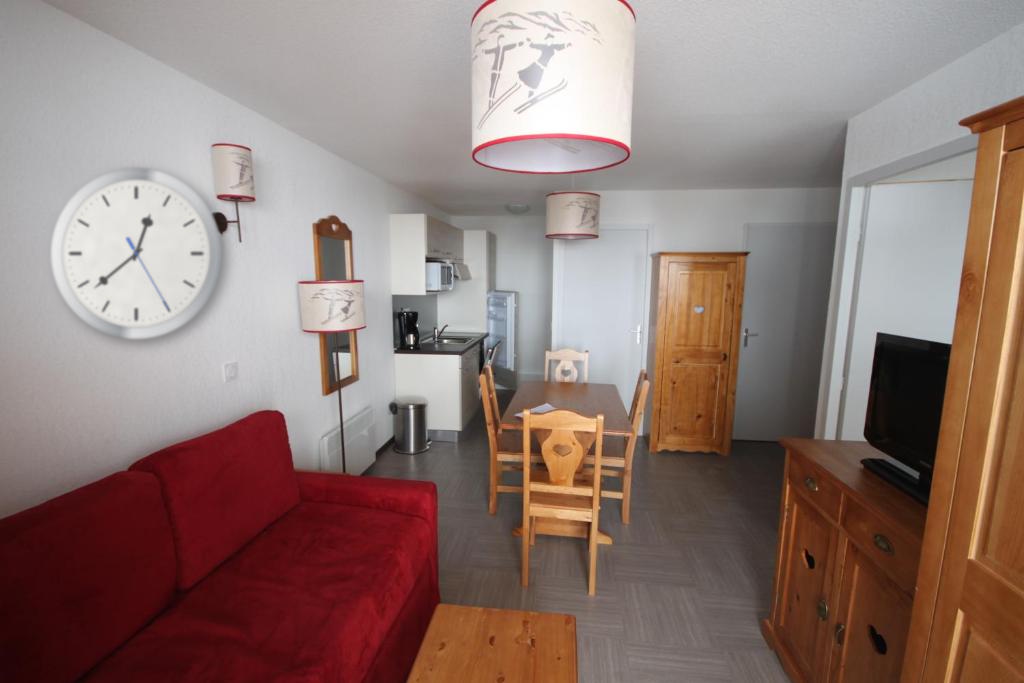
12:38:25
